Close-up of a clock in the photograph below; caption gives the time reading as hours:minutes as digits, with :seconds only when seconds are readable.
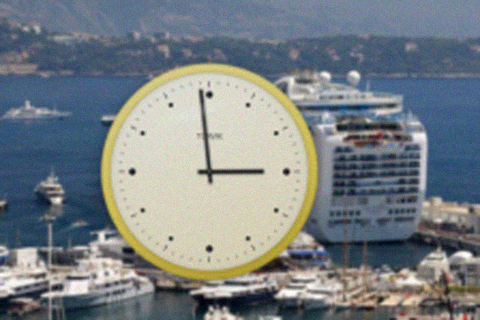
2:59
